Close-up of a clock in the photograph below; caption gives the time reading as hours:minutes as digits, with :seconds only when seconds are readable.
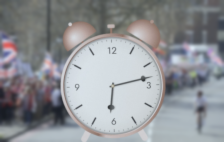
6:13
